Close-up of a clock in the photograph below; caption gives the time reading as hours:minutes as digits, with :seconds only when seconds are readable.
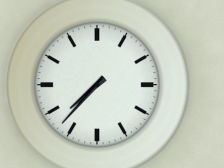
7:37
